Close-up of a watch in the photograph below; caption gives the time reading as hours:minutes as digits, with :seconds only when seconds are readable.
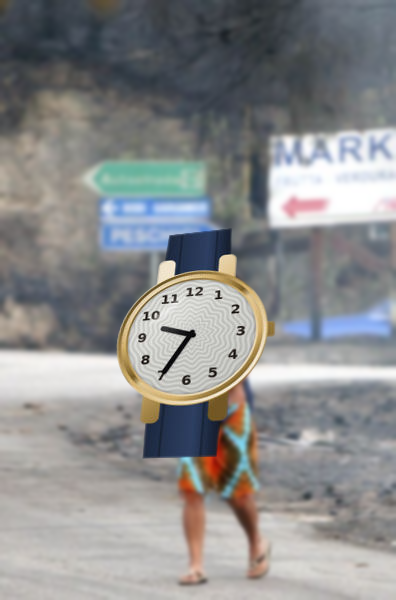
9:35
